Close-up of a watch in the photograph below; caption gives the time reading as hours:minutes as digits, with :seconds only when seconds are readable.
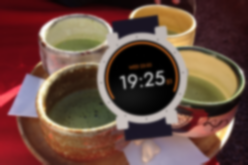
19:25
